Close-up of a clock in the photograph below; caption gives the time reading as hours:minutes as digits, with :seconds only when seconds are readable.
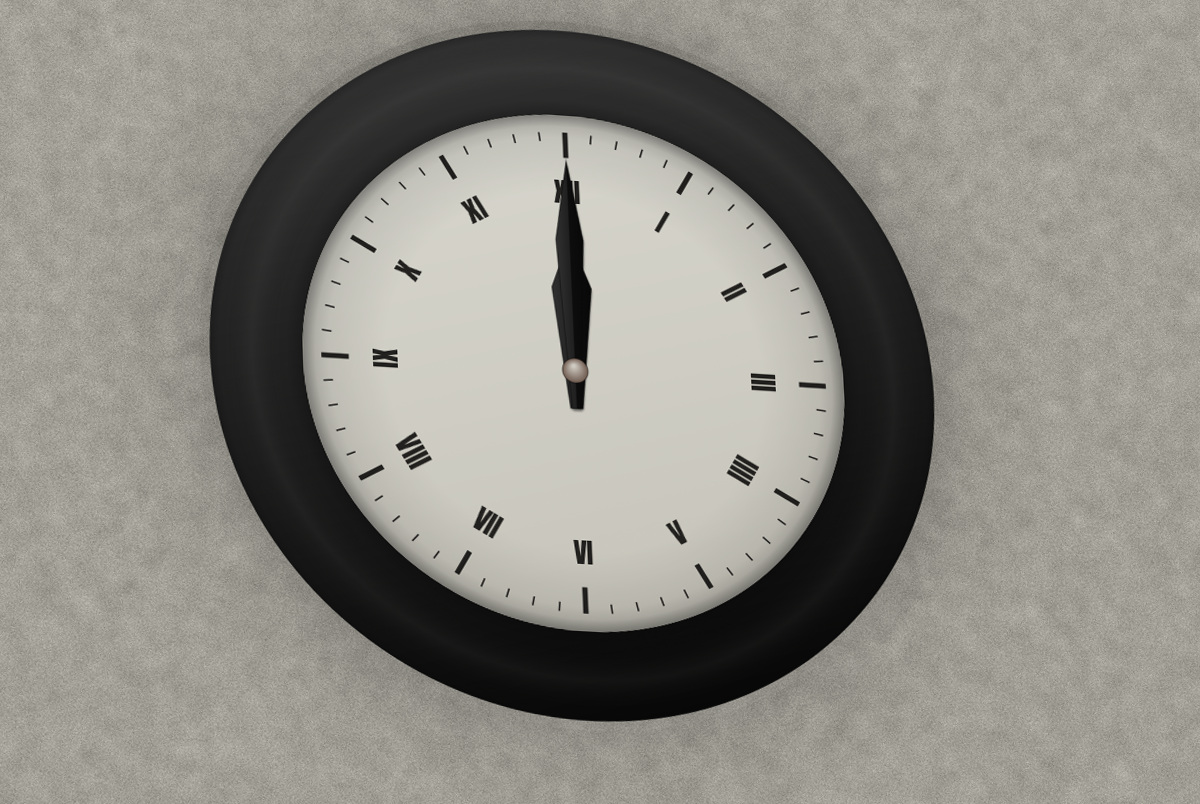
12:00
